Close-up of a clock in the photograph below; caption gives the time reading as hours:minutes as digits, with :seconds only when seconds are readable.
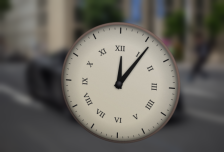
12:06
